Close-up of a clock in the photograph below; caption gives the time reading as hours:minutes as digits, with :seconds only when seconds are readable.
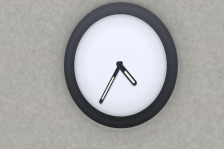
4:35
